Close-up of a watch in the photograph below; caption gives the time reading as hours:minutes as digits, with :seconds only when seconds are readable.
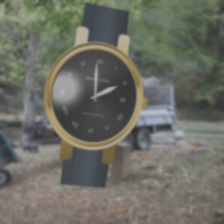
1:59
